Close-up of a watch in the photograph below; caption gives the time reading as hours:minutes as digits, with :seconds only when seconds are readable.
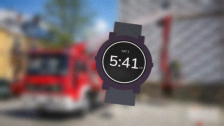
5:41
